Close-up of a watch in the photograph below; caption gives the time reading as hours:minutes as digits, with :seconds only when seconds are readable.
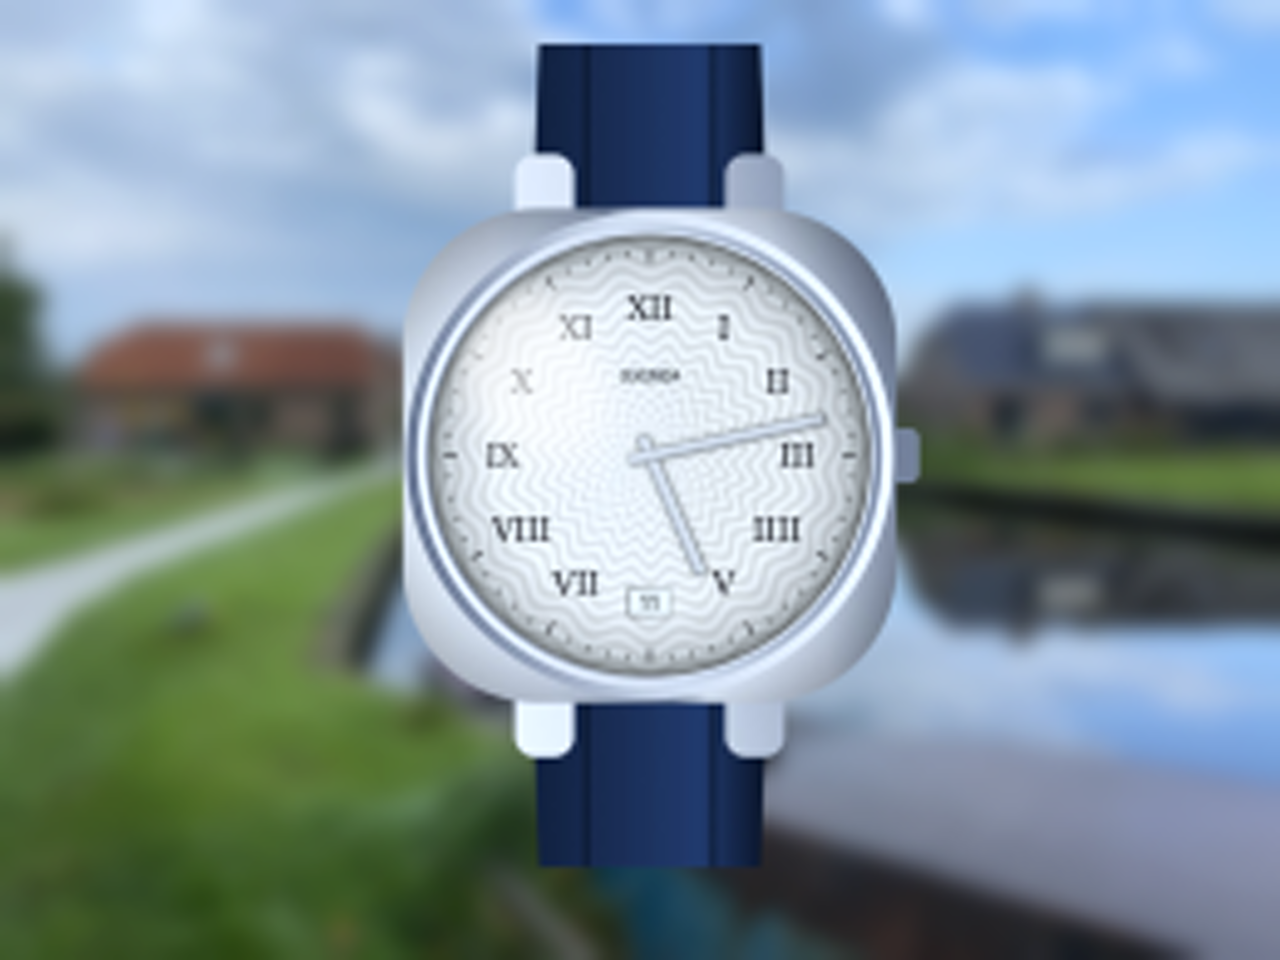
5:13
